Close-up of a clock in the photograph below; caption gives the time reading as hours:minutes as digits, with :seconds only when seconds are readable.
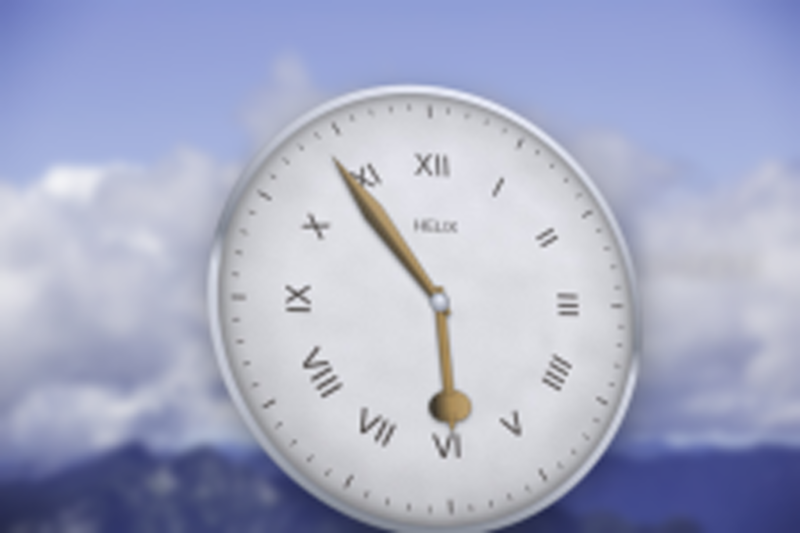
5:54
